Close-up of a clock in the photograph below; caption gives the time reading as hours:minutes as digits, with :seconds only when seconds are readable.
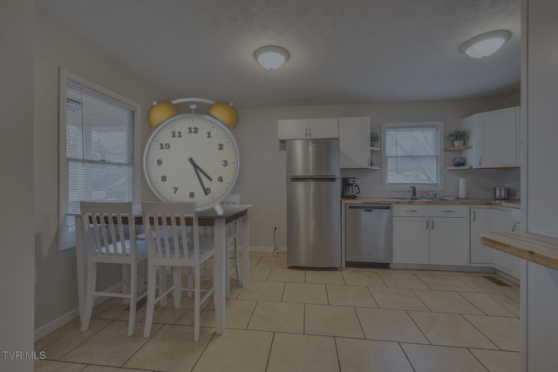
4:26
